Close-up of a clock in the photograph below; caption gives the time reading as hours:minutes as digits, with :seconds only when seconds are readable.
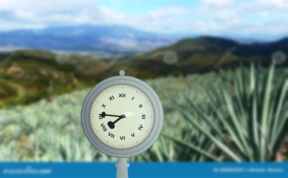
7:46
